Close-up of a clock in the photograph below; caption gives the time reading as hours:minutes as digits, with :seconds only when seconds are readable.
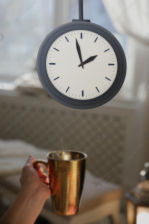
1:58
